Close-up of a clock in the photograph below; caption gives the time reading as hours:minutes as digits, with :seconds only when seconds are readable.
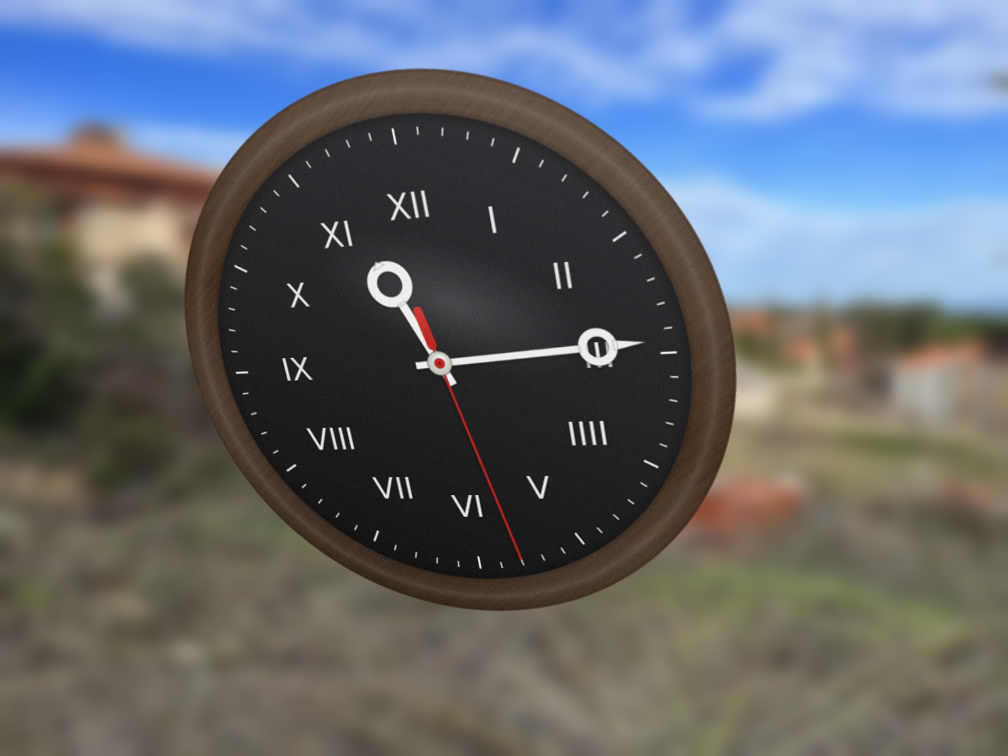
11:14:28
